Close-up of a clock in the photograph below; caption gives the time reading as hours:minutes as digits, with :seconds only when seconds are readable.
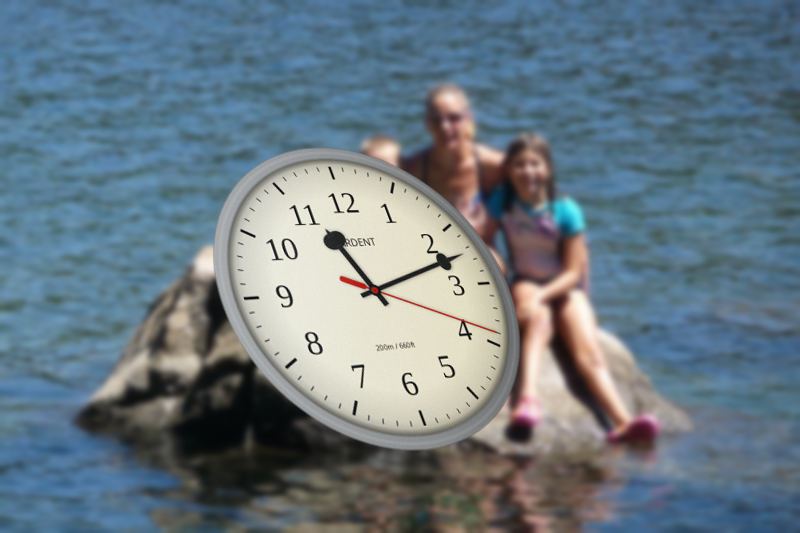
11:12:19
